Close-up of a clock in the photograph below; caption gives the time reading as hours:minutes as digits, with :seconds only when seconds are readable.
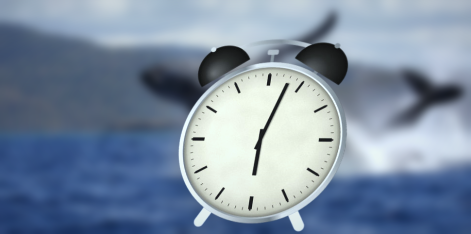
6:03
